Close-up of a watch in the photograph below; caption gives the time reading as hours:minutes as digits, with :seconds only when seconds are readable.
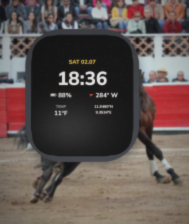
18:36
